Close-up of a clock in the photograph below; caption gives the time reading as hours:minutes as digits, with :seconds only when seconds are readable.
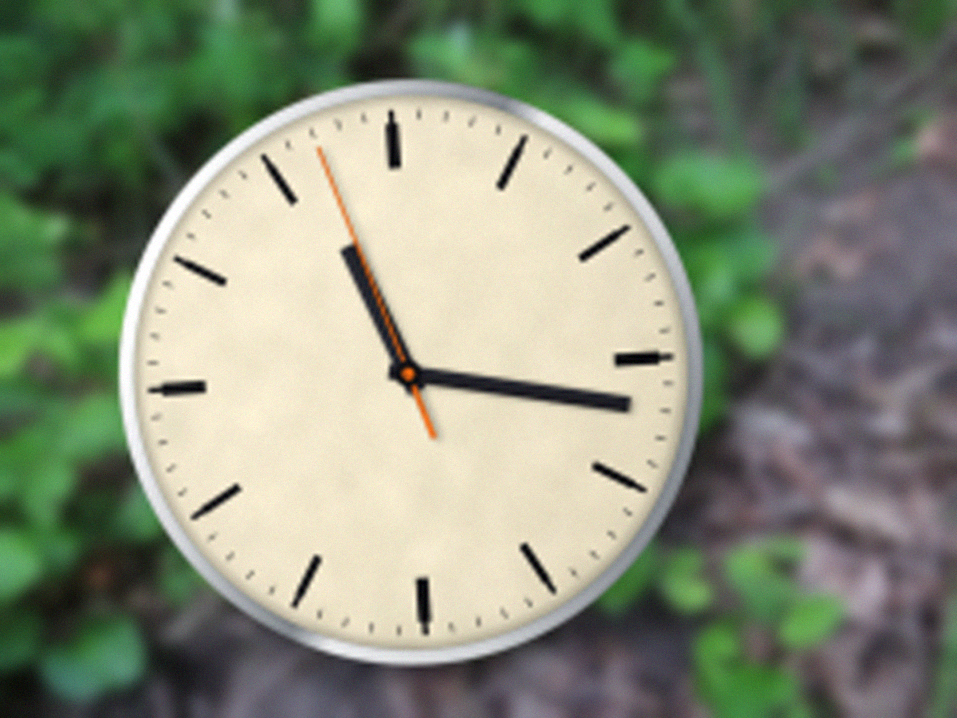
11:16:57
